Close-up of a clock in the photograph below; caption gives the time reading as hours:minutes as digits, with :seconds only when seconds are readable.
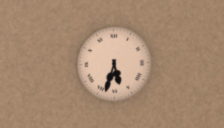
5:33
